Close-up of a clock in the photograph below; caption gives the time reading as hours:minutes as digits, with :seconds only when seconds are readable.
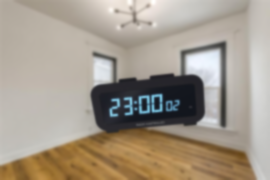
23:00
